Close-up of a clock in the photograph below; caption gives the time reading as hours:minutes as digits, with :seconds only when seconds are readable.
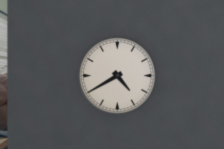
4:40
